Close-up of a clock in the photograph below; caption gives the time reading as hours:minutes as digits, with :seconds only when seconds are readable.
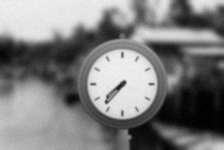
7:37
